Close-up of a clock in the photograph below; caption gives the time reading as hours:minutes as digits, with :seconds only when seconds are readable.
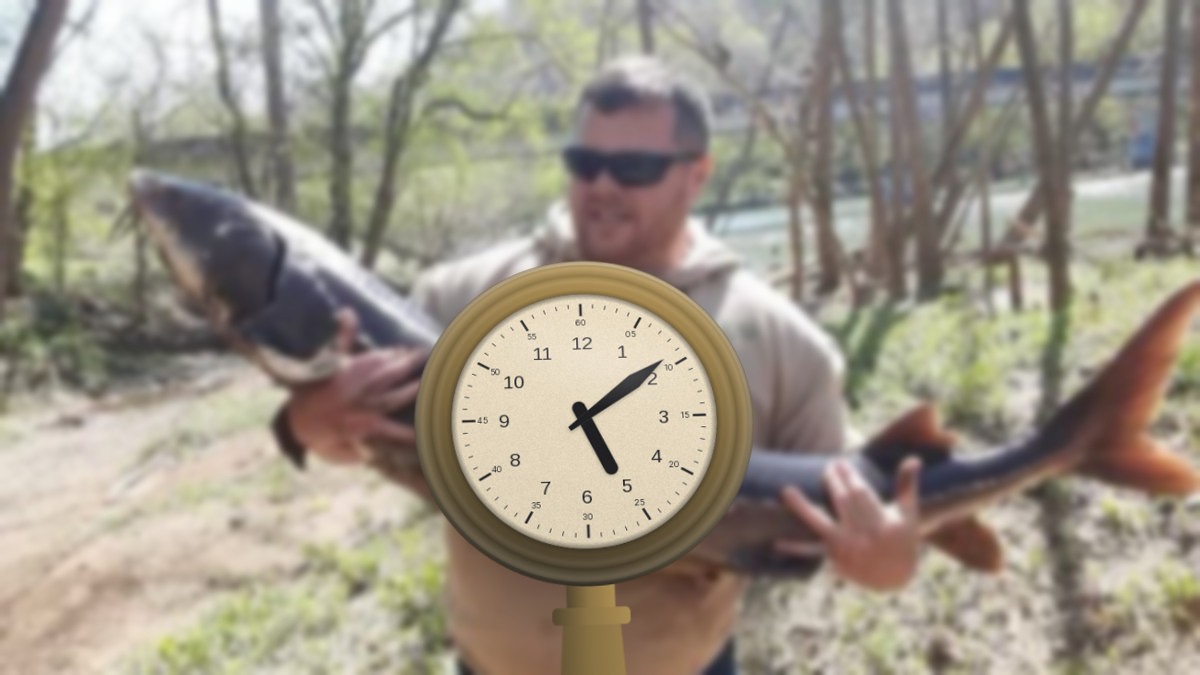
5:09
